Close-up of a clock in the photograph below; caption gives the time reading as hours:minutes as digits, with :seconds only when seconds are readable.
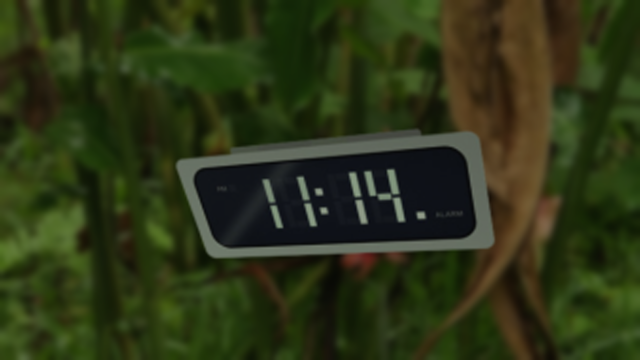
11:14
